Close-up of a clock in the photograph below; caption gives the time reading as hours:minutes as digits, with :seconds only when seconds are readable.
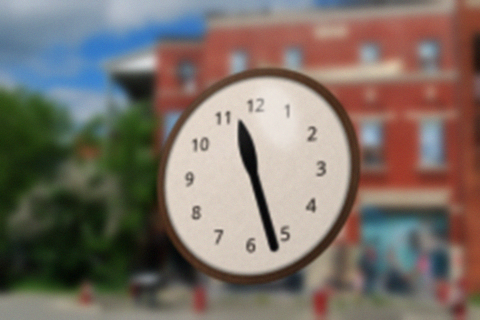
11:27
